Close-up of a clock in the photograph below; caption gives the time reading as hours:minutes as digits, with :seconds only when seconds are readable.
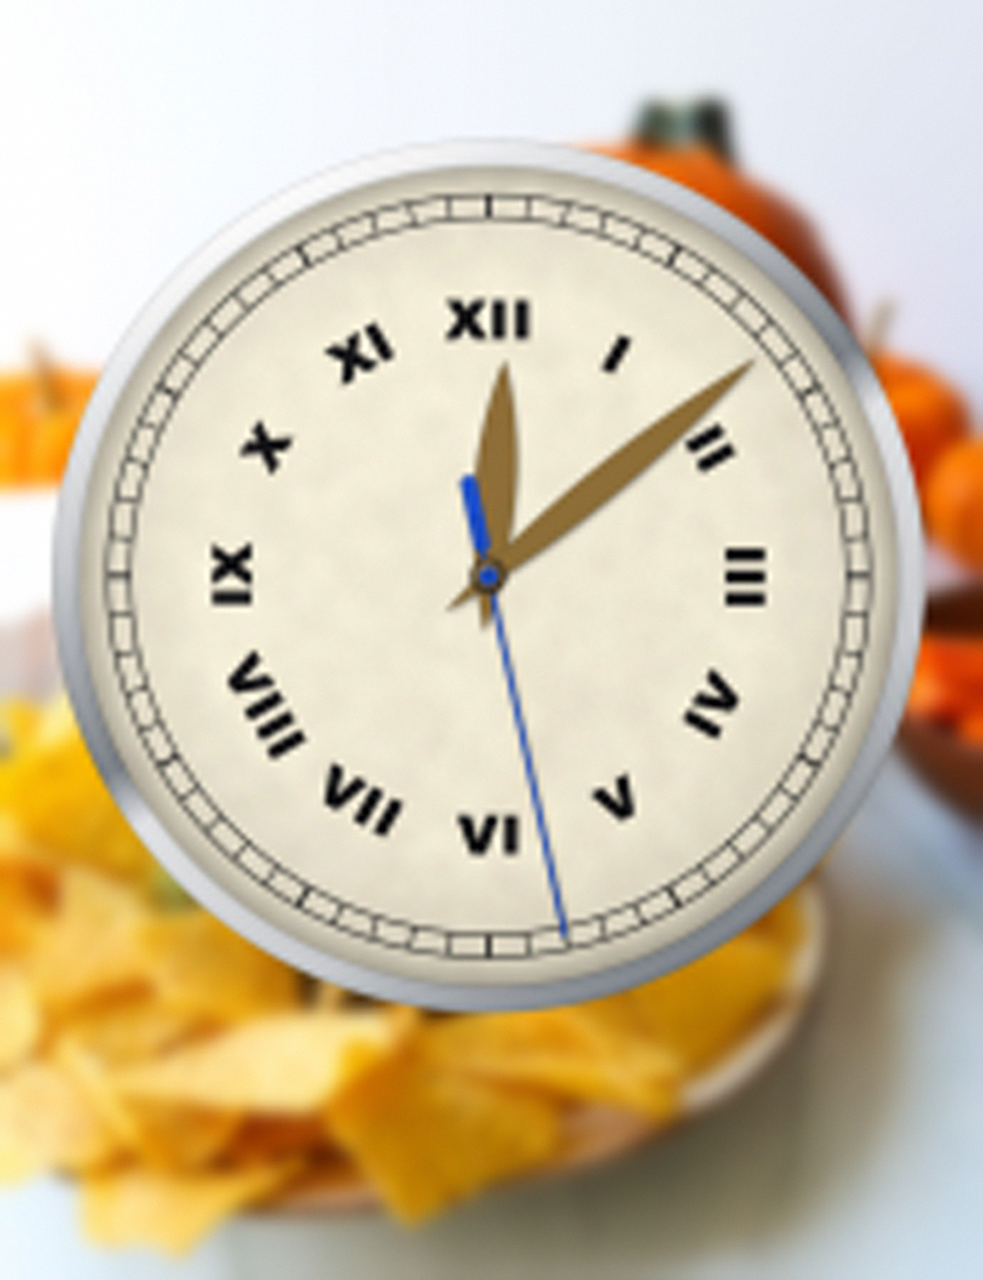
12:08:28
